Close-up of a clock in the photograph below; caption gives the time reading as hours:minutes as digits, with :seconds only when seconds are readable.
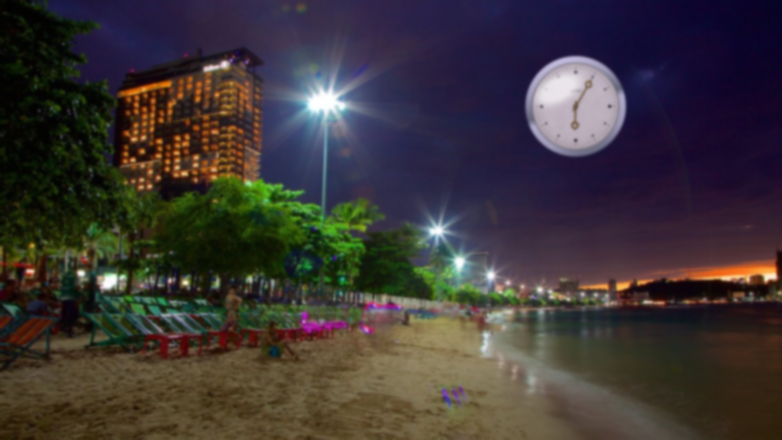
6:05
